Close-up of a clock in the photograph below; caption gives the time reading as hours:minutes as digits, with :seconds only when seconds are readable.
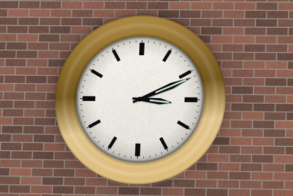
3:11
